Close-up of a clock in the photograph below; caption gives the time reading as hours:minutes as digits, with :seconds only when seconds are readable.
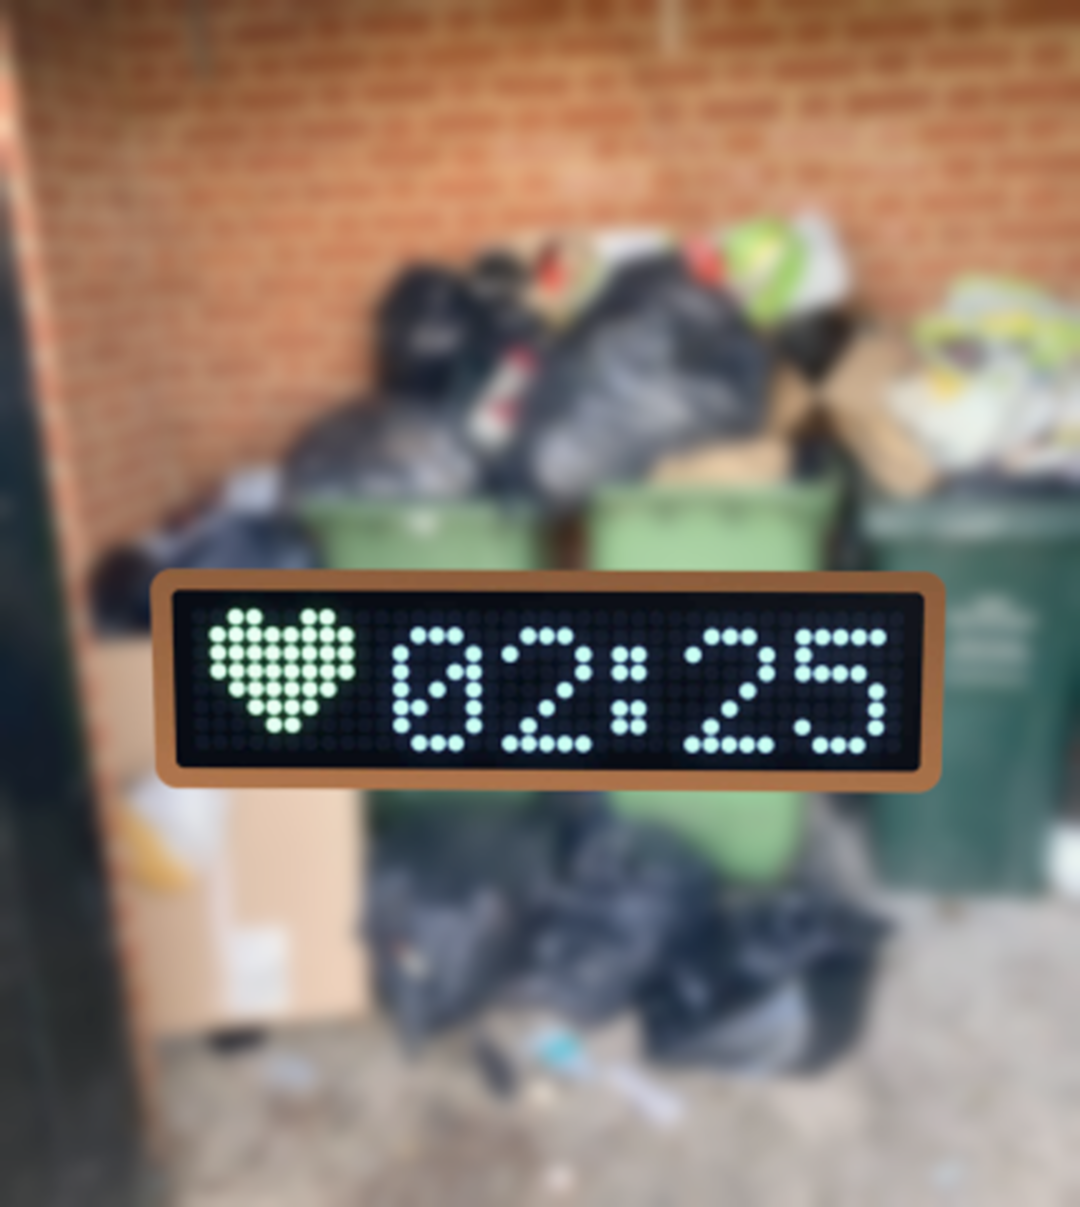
2:25
